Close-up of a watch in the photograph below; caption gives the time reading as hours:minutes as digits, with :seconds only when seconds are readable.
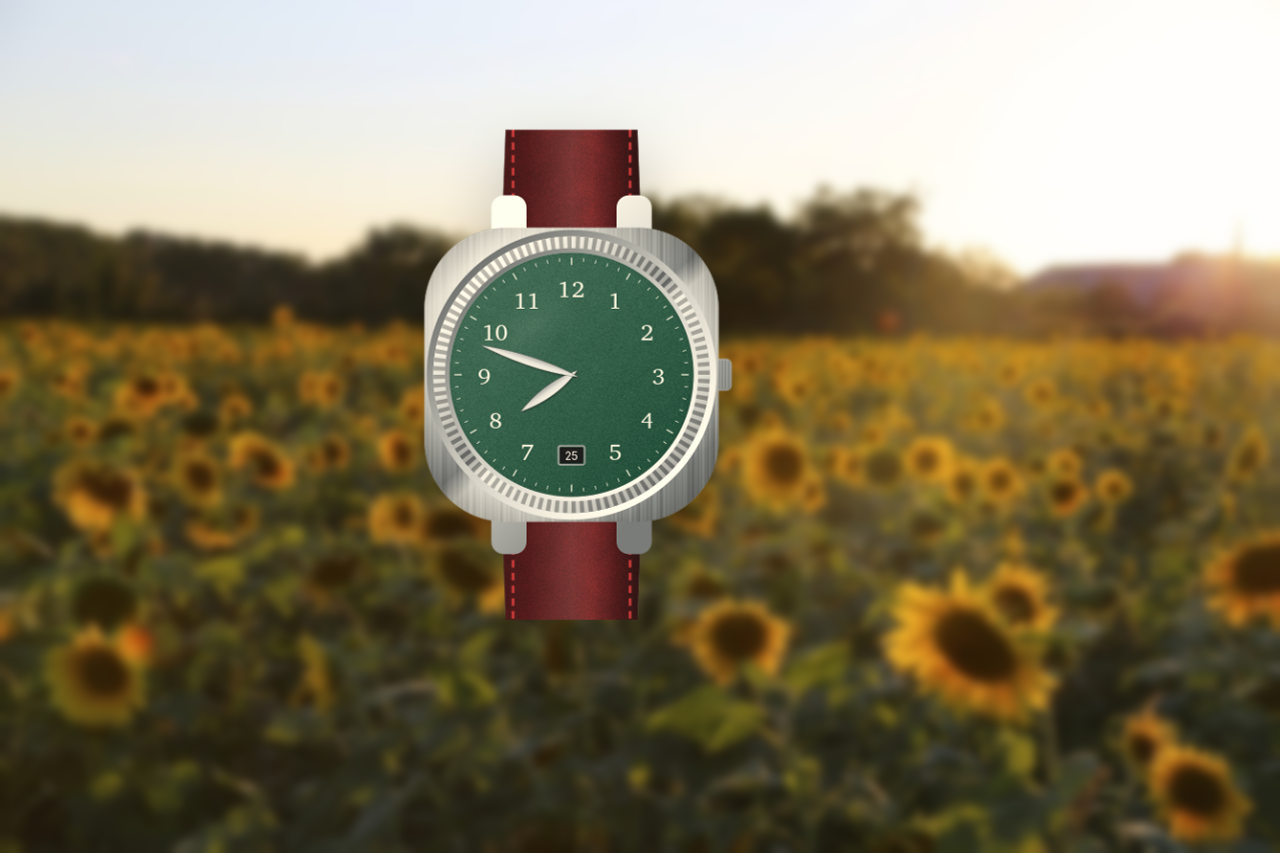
7:48
